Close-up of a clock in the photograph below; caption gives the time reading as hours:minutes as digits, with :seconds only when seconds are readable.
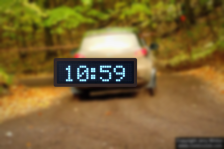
10:59
